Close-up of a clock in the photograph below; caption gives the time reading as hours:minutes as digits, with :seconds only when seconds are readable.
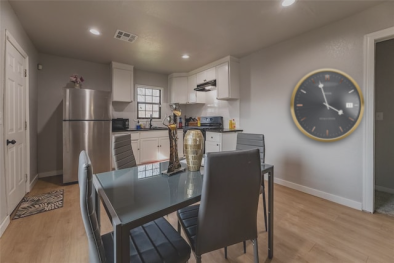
3:57
